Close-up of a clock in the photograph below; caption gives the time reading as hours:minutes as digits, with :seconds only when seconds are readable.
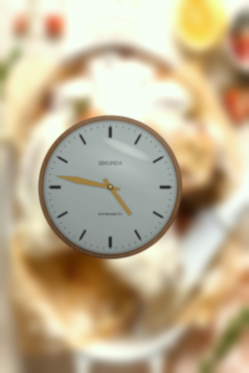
4:47
